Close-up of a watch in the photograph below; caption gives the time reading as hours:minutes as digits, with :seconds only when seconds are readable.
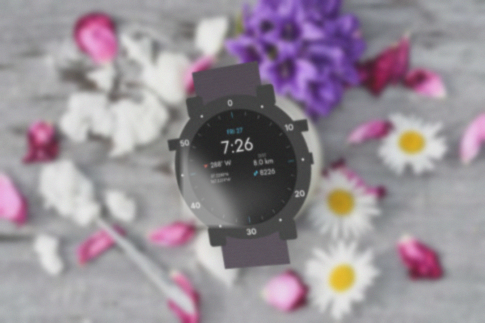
7:26
